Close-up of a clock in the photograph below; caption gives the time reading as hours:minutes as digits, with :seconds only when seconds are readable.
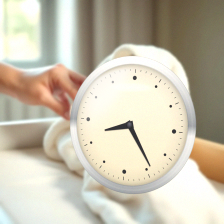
8:24
